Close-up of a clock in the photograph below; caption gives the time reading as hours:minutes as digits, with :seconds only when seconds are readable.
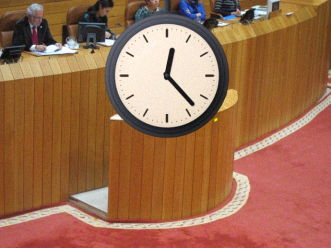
12:23
